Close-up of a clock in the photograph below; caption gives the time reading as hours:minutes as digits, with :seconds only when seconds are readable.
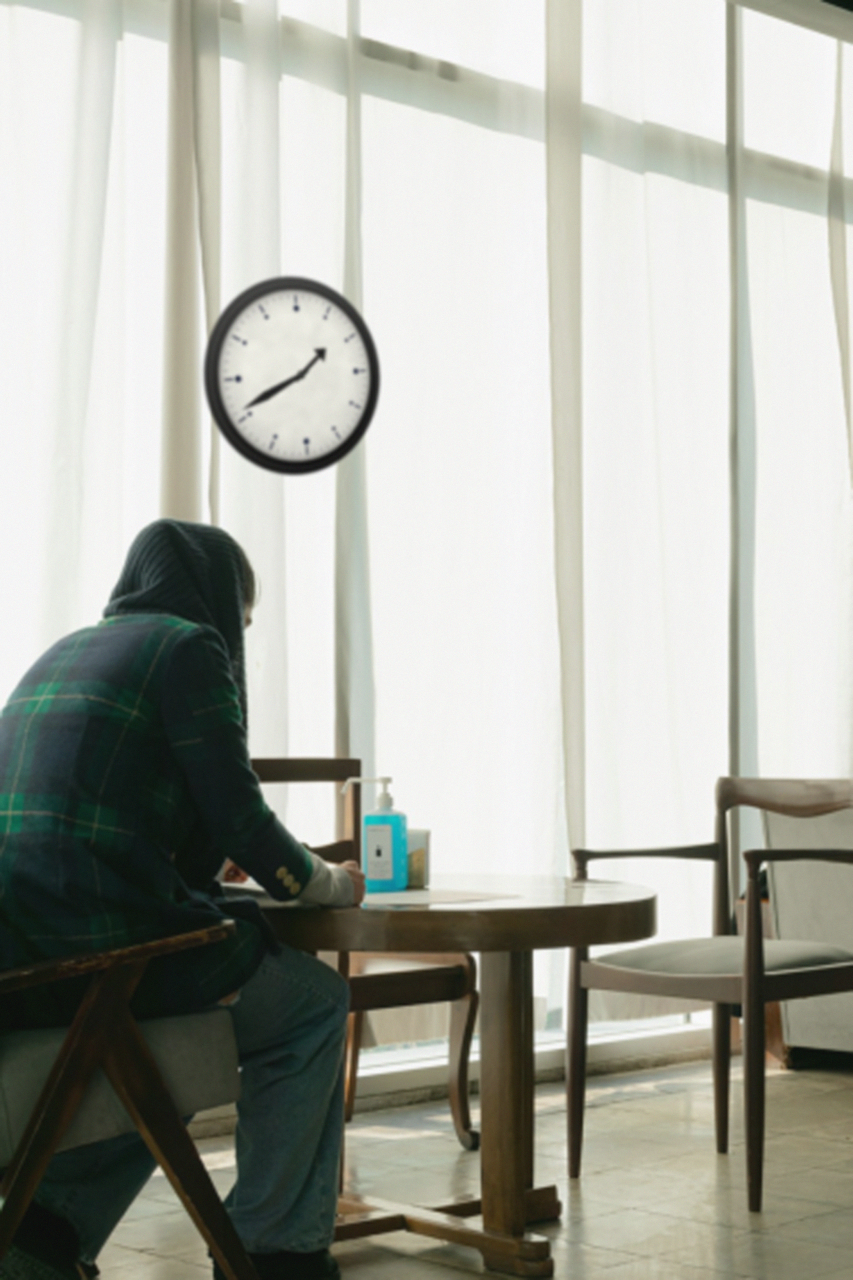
1:41
